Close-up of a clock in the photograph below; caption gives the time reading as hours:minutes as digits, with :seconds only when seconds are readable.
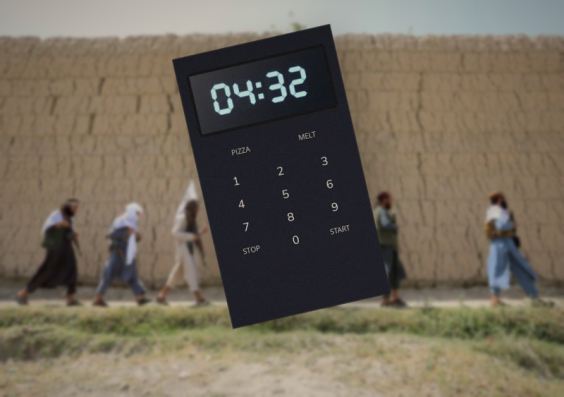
4:32
